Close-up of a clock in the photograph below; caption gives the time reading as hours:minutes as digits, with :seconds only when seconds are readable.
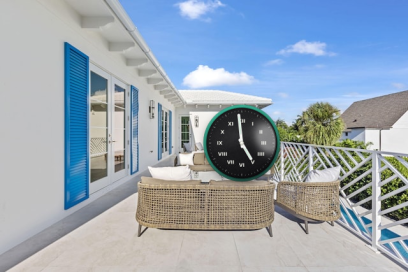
4:59
